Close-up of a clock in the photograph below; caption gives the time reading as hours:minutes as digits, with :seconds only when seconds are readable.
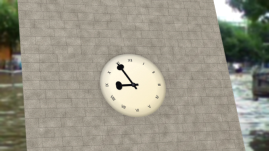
8:55
